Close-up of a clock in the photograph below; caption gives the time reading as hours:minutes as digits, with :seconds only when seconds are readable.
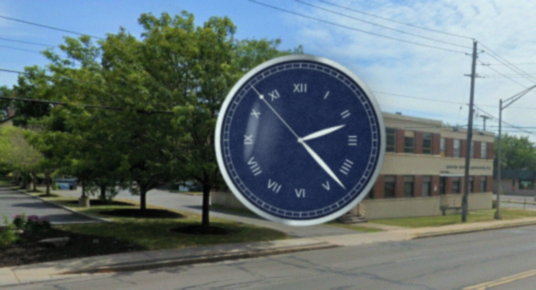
2:22:53
